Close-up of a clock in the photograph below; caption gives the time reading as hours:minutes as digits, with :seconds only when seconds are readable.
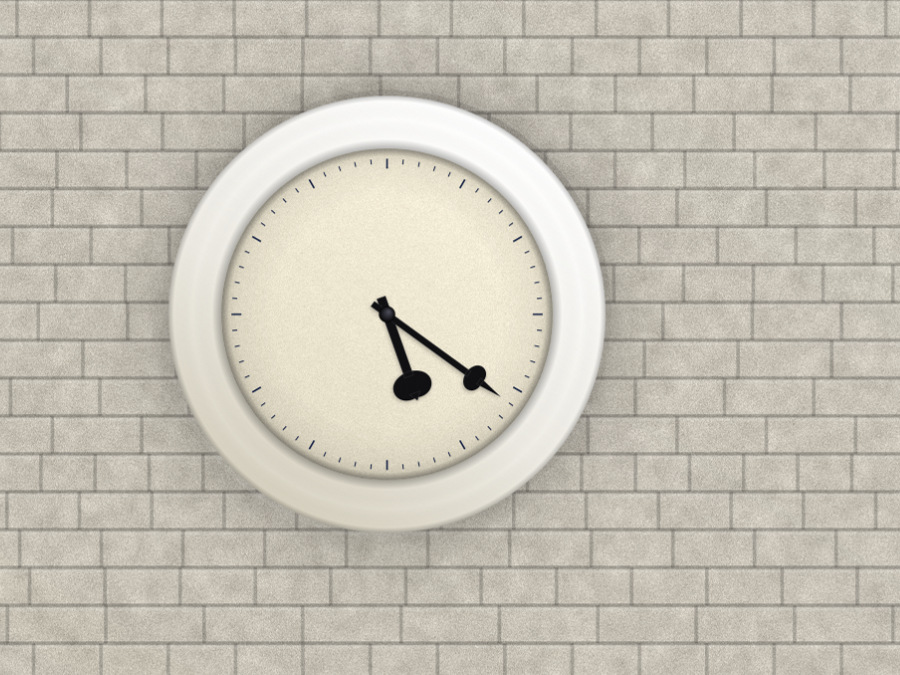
5:21
